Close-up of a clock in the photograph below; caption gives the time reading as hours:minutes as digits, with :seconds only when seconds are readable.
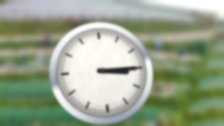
3:15
